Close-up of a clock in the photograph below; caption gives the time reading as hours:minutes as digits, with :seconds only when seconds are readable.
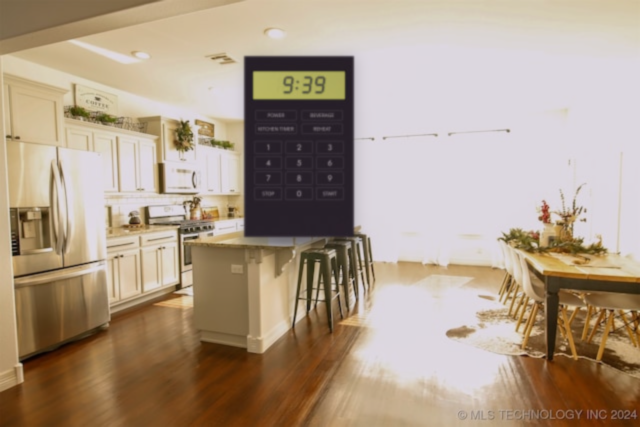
9:39
